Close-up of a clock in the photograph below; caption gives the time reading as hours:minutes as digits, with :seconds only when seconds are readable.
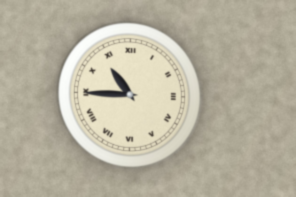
10:45
